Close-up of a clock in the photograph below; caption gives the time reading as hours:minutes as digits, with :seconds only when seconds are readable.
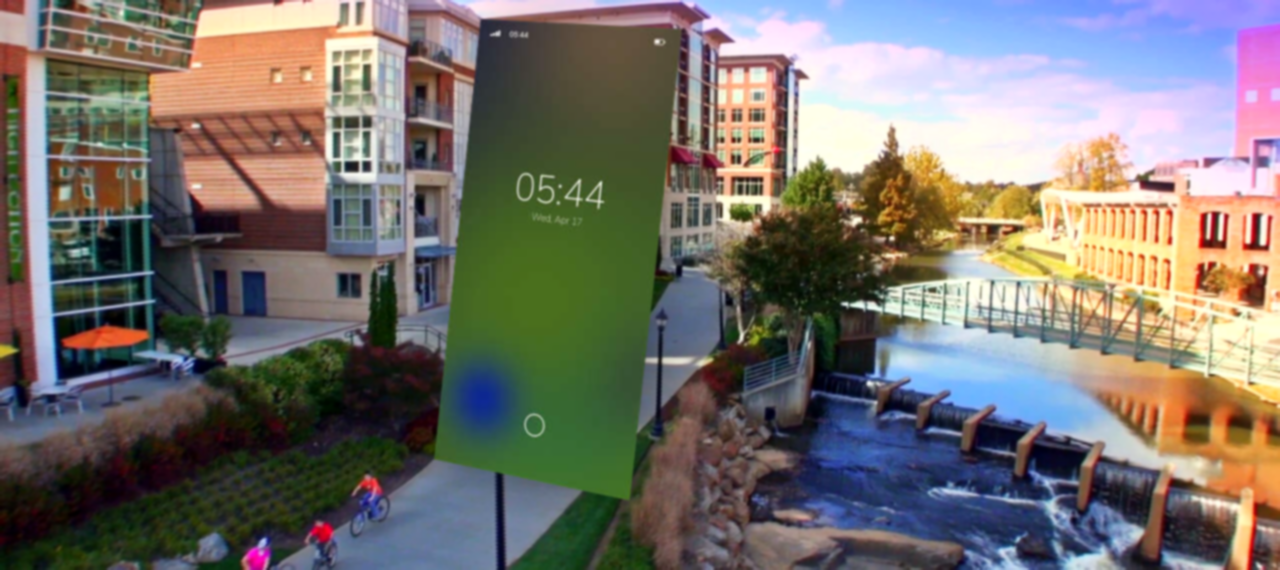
5:44
